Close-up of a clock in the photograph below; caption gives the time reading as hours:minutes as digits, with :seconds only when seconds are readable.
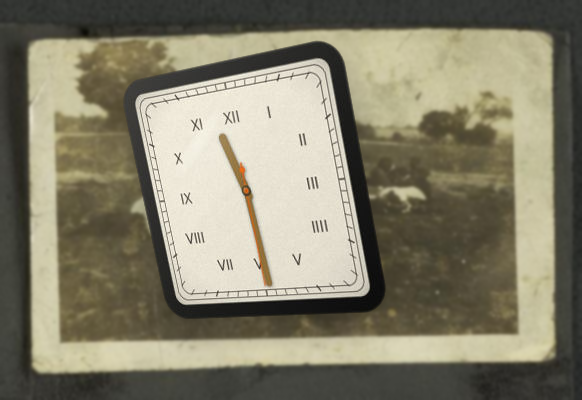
11:29:30
